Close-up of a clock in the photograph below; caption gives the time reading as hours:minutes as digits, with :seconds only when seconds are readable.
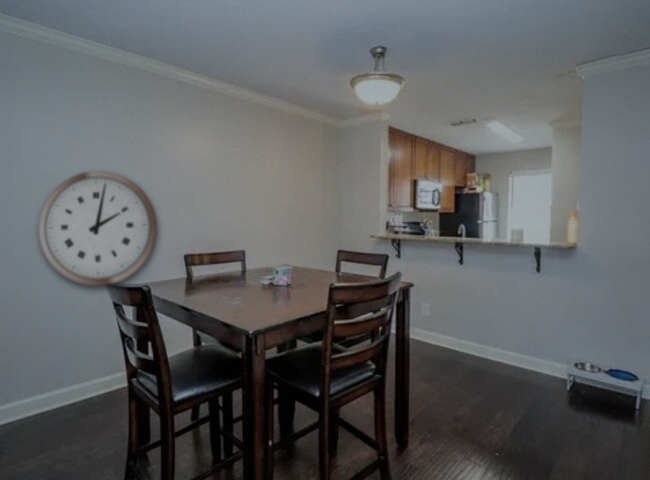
2:02
